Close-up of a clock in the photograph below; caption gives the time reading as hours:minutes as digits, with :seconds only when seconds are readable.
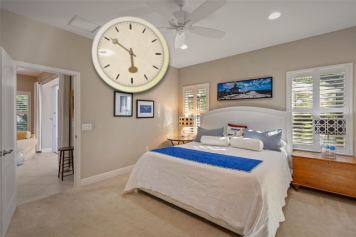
5:51
